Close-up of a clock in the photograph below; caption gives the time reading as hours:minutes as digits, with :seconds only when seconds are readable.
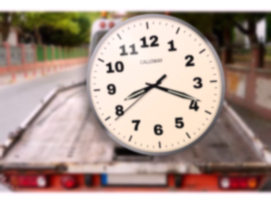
8:18:39
